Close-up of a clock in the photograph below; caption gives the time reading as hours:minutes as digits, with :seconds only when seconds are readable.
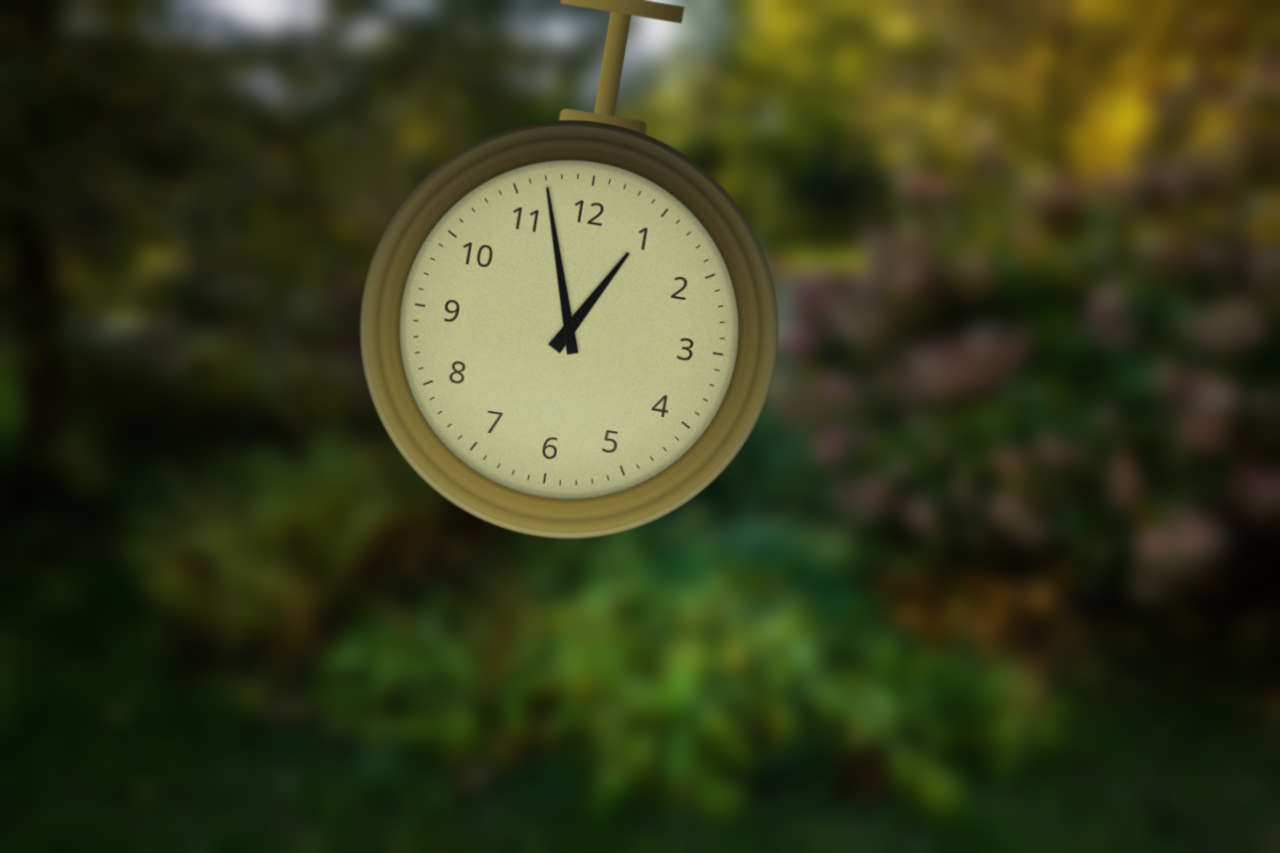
12:57
